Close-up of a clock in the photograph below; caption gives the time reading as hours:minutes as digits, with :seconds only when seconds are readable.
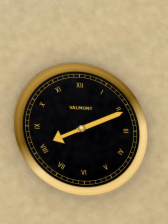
8:11
